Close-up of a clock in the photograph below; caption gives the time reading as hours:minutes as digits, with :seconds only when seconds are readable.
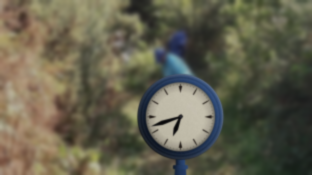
6:42
